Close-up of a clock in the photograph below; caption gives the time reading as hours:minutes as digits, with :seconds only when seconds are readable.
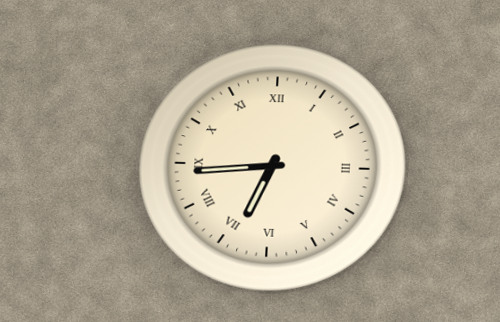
6:44
